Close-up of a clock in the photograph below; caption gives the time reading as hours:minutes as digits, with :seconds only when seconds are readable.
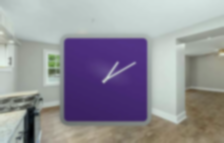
1:10
